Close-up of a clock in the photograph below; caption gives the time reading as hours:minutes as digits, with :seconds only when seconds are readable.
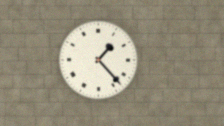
1:23
